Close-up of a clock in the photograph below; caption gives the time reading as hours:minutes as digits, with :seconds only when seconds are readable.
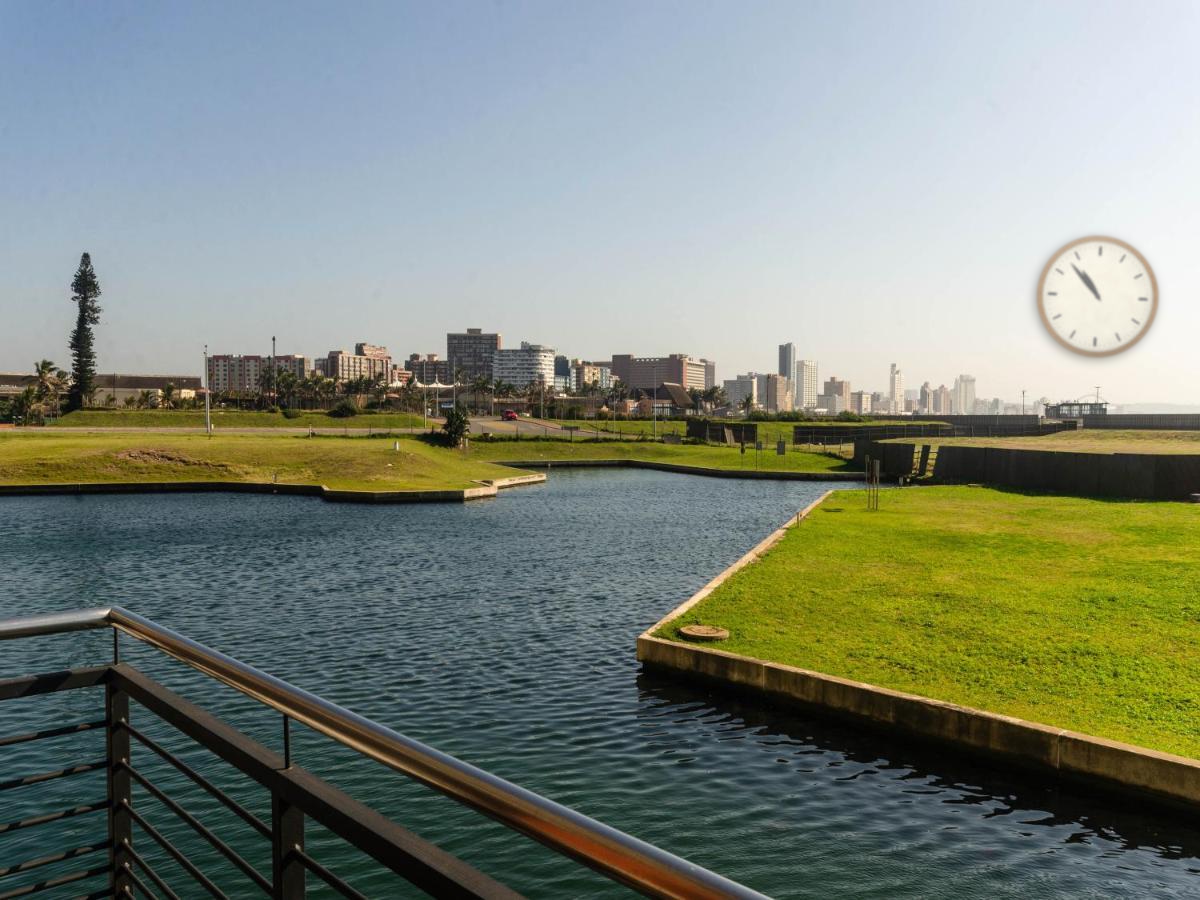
10:53
